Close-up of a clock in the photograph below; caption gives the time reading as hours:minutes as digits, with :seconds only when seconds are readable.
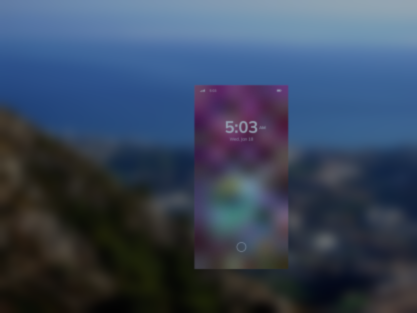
5:03
